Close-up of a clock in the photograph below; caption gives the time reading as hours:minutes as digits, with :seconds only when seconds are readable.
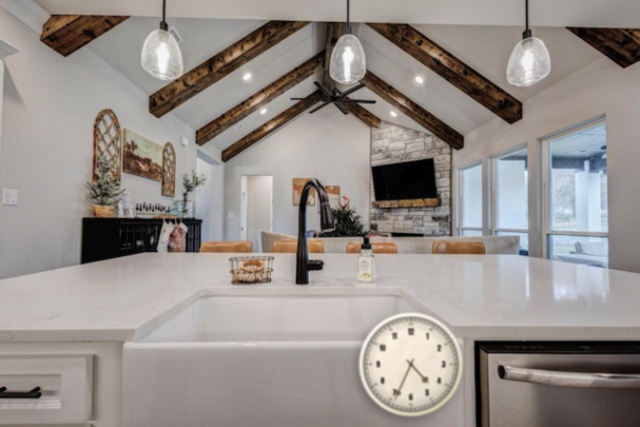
4:34
